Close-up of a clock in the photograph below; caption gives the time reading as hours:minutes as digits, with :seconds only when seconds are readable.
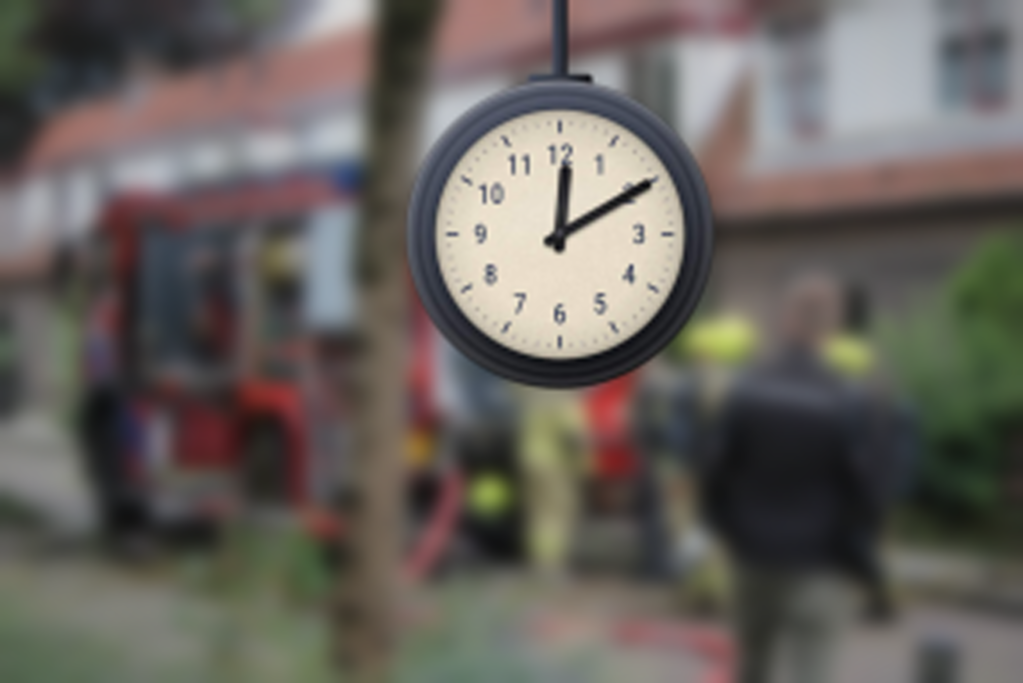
12:10
